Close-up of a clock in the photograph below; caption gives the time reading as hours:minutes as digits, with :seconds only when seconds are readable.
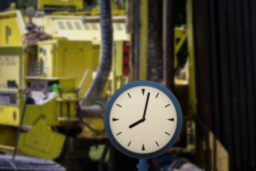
8:02
